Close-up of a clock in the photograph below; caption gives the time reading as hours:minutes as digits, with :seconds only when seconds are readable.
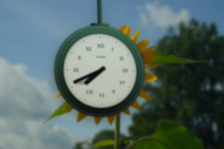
7:41
